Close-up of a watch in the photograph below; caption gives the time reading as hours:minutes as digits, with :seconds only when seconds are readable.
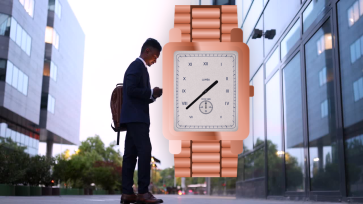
1:38
